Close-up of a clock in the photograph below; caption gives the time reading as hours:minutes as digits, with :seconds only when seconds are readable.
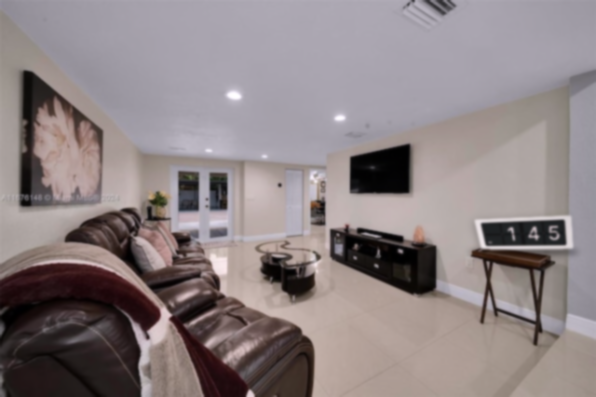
1:45
